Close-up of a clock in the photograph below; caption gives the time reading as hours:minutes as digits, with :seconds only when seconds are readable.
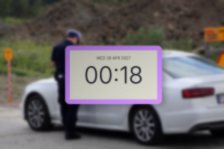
0:18
